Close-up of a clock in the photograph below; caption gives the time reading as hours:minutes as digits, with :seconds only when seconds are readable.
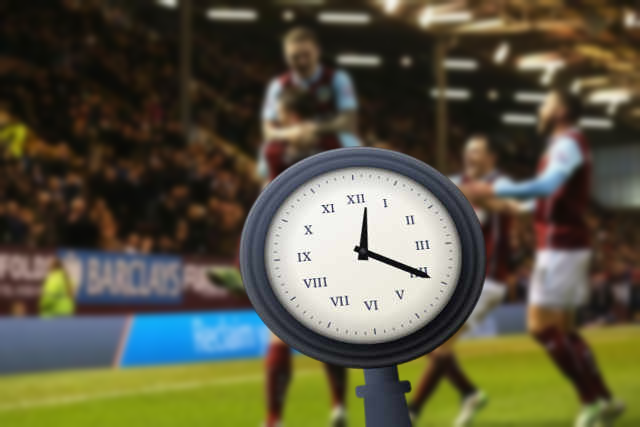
12:20
